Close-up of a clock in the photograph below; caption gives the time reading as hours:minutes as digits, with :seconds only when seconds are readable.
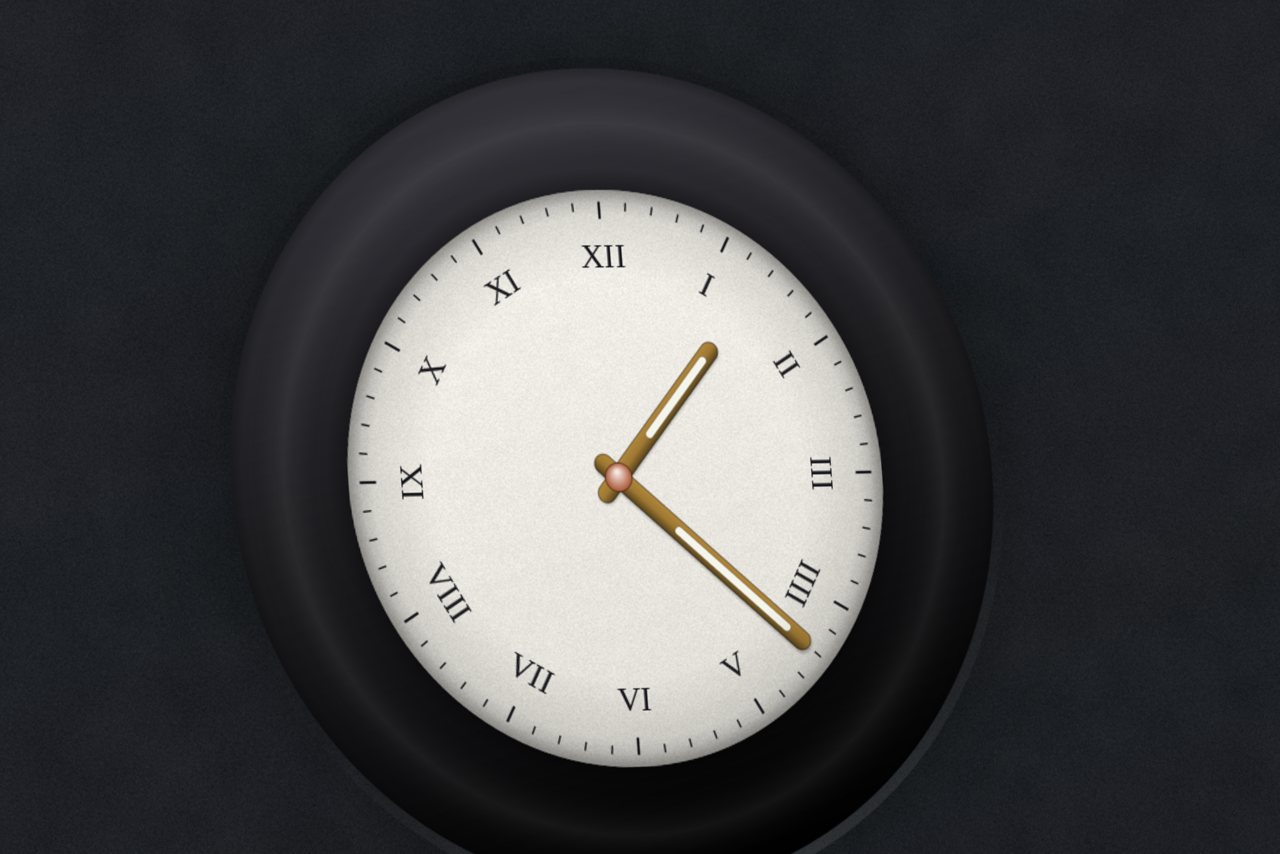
1:22
